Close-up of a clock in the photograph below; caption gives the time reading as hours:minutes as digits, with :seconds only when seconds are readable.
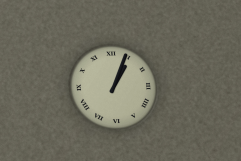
1:04
